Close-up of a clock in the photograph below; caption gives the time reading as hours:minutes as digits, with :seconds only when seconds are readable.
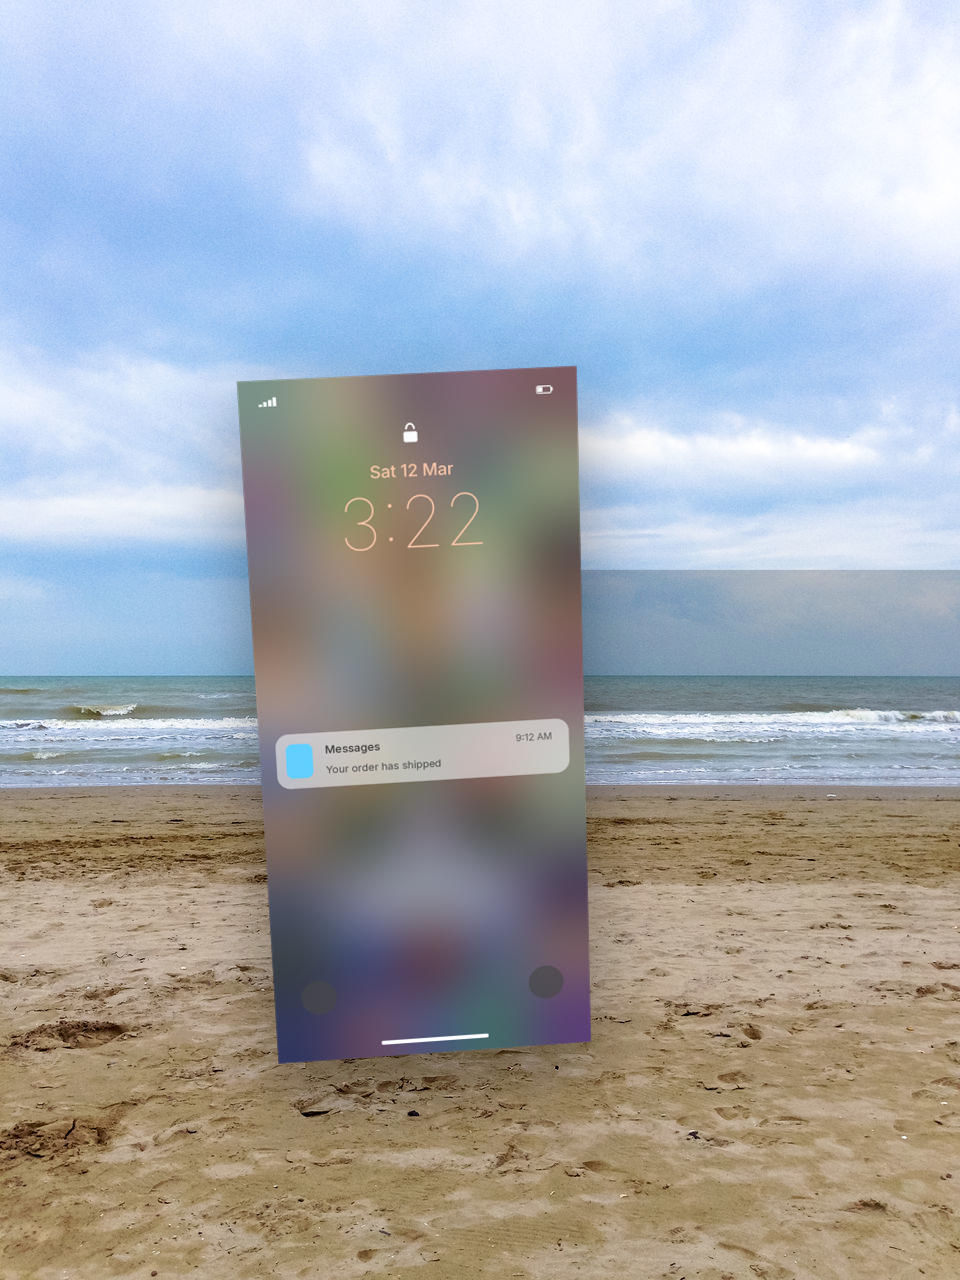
3:22
